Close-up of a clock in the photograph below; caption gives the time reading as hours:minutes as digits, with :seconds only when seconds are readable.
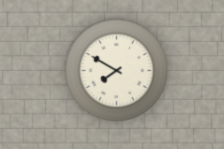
7:50
